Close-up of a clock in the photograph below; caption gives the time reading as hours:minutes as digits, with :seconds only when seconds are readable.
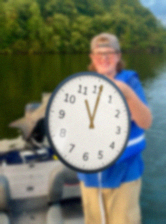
11:01
